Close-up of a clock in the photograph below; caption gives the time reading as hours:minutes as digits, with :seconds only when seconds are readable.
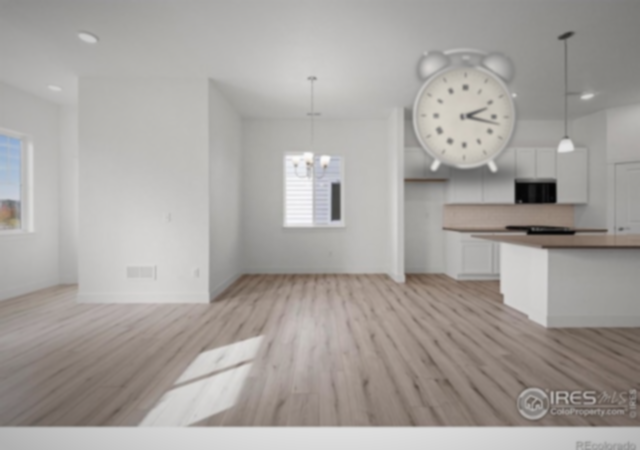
2:17
